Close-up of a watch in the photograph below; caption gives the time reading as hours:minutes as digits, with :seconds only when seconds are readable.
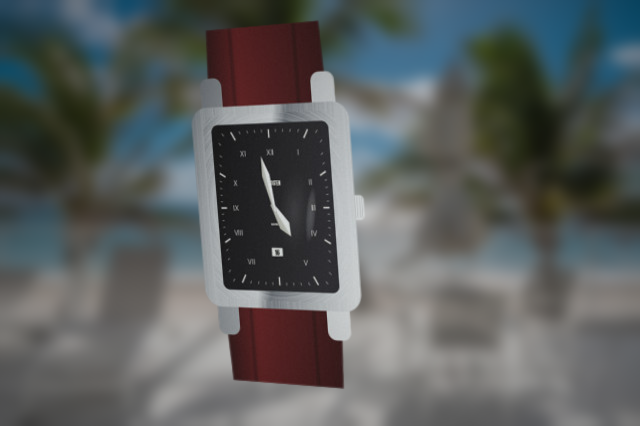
4:58
